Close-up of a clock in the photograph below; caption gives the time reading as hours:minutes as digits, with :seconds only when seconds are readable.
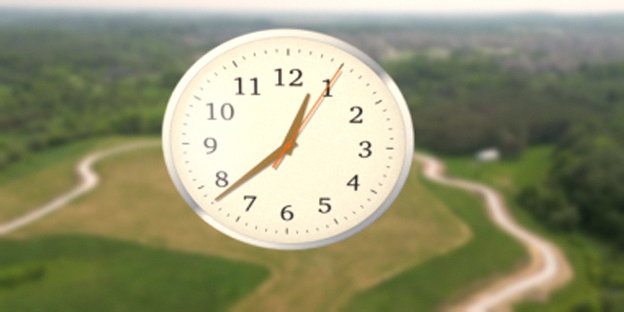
12:38:05
